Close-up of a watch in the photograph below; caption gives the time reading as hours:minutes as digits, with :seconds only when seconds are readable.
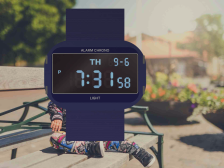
7:31:58
